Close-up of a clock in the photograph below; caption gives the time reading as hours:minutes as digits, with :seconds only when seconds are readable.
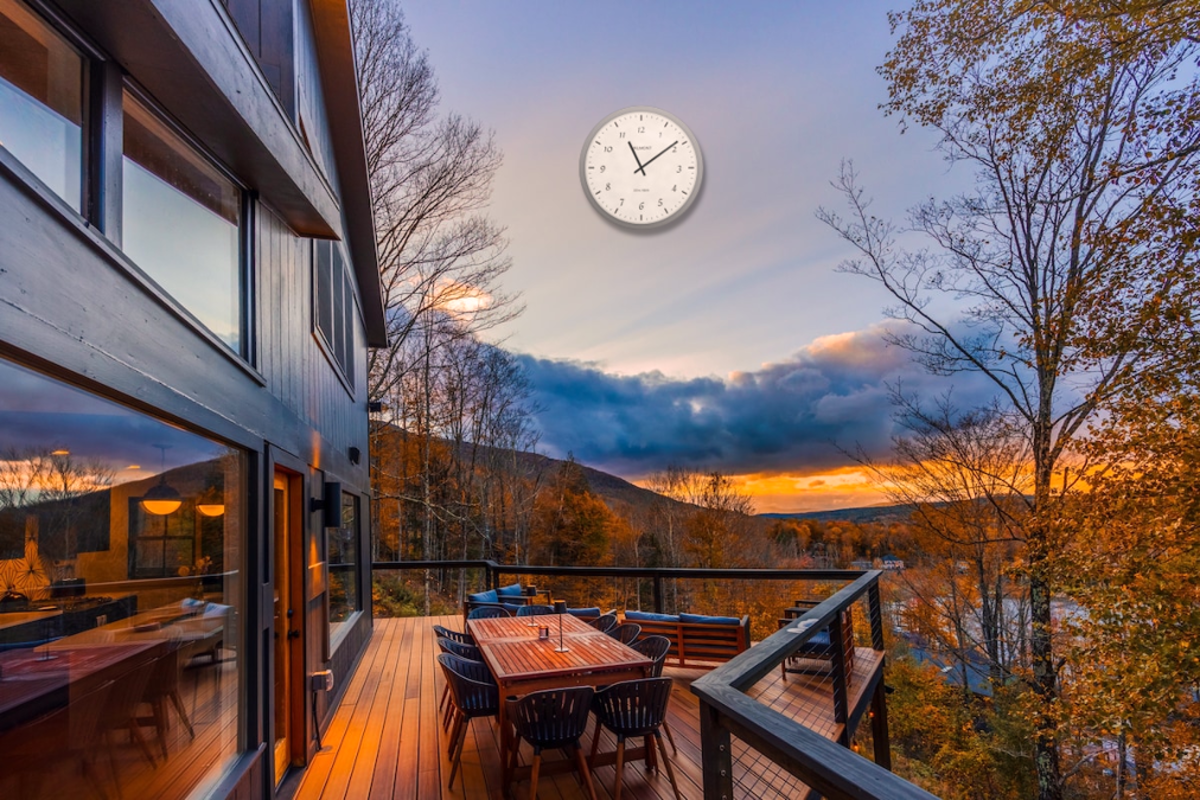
11:09
